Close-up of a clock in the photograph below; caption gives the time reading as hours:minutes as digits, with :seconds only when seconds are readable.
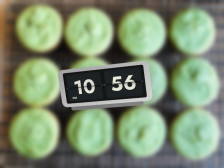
10:56
